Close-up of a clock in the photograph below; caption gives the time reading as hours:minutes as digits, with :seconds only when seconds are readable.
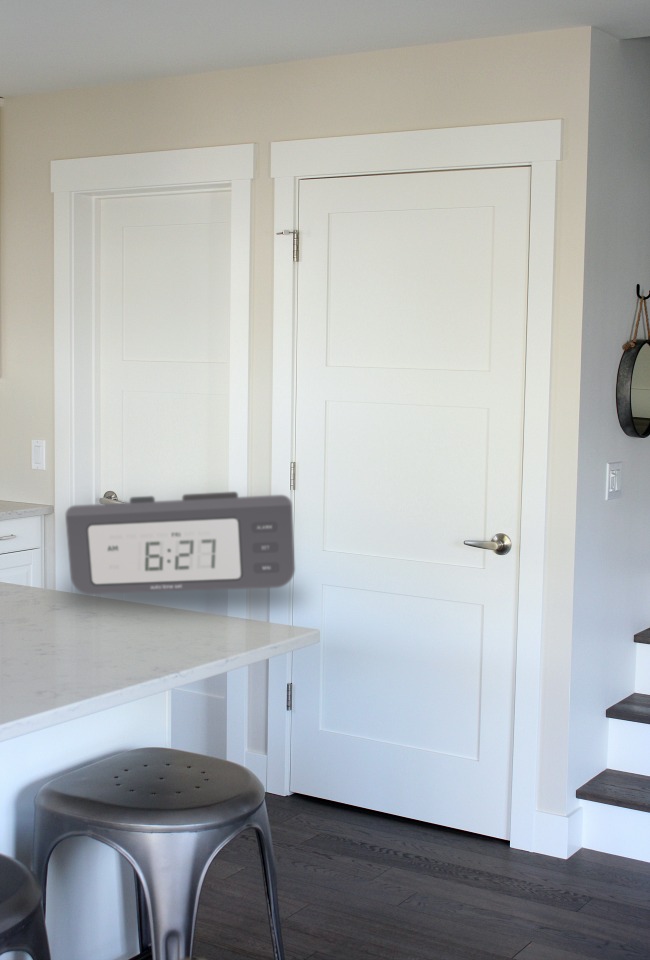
6:27
